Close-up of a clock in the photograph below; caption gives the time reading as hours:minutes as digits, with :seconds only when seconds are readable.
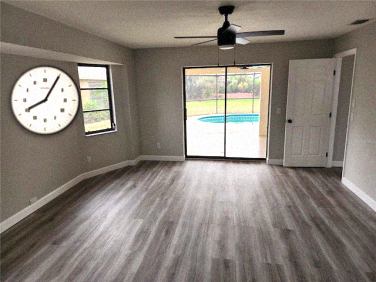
8:05
